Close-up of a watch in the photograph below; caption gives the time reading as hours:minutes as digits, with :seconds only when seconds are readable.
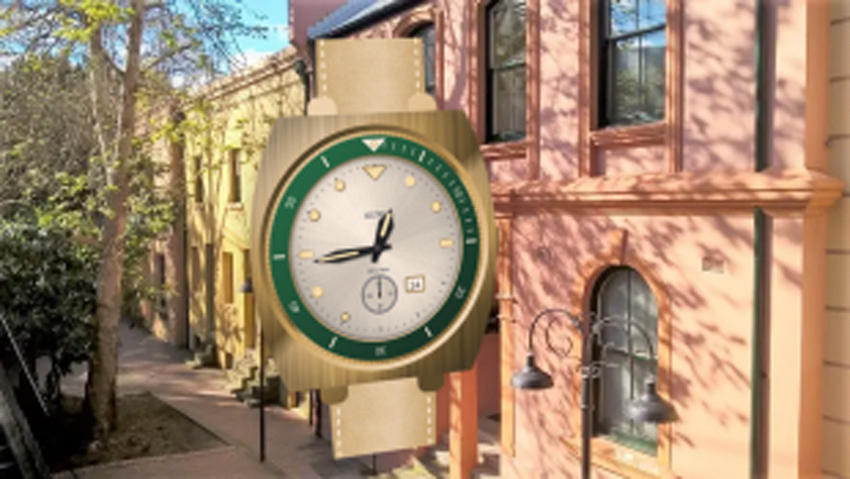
12:44
